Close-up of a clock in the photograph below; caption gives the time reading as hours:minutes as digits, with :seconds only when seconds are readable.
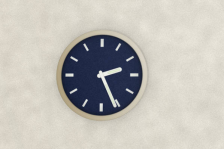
2:26
